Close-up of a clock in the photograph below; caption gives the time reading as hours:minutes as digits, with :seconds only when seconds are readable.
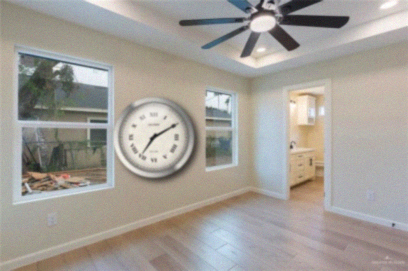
7:10
